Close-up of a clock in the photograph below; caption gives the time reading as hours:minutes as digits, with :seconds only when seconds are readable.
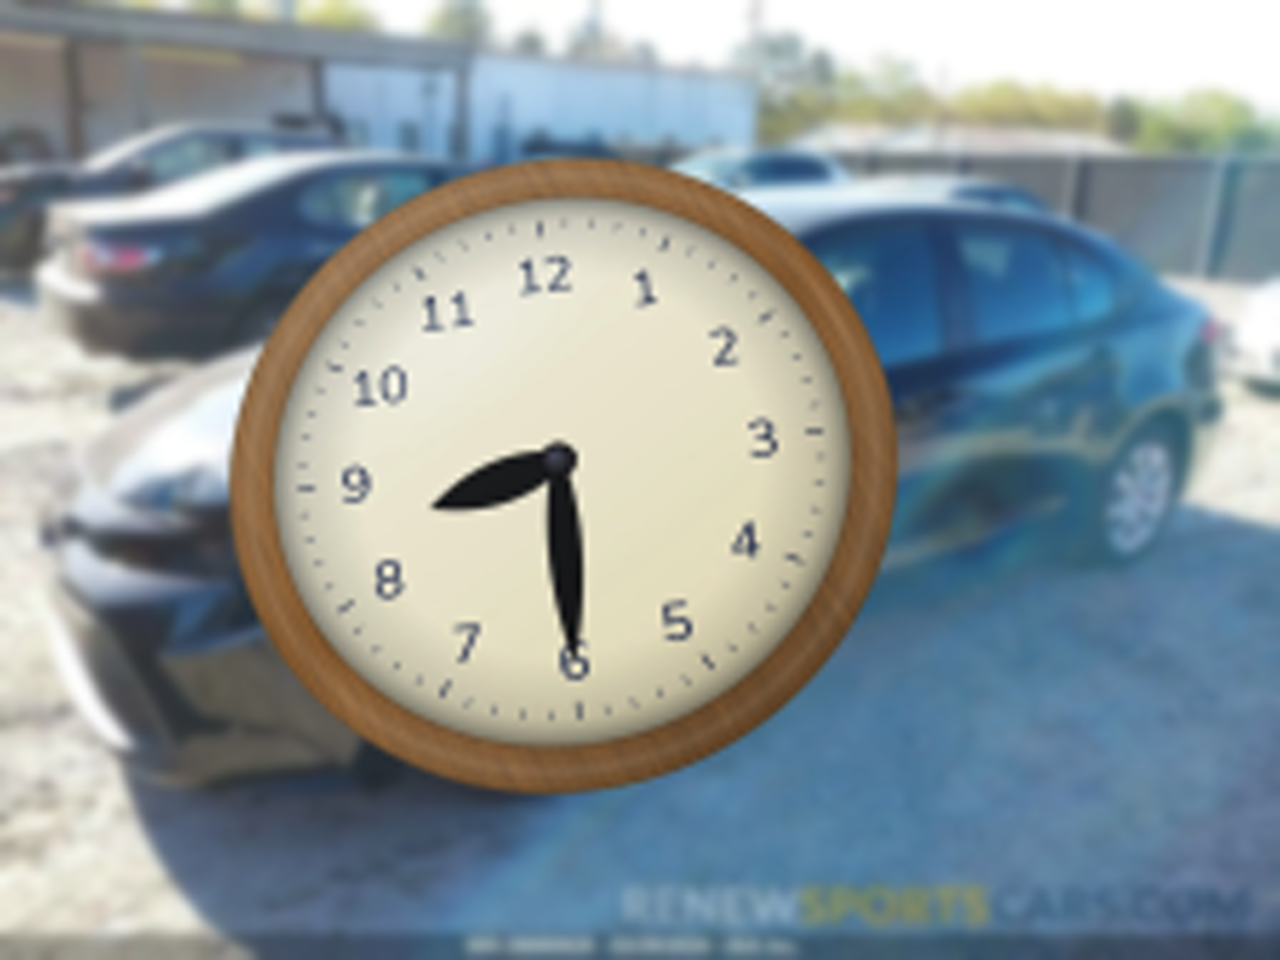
8:30
